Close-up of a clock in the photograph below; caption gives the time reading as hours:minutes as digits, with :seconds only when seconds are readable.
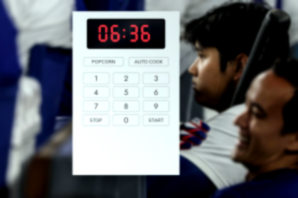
6:36
